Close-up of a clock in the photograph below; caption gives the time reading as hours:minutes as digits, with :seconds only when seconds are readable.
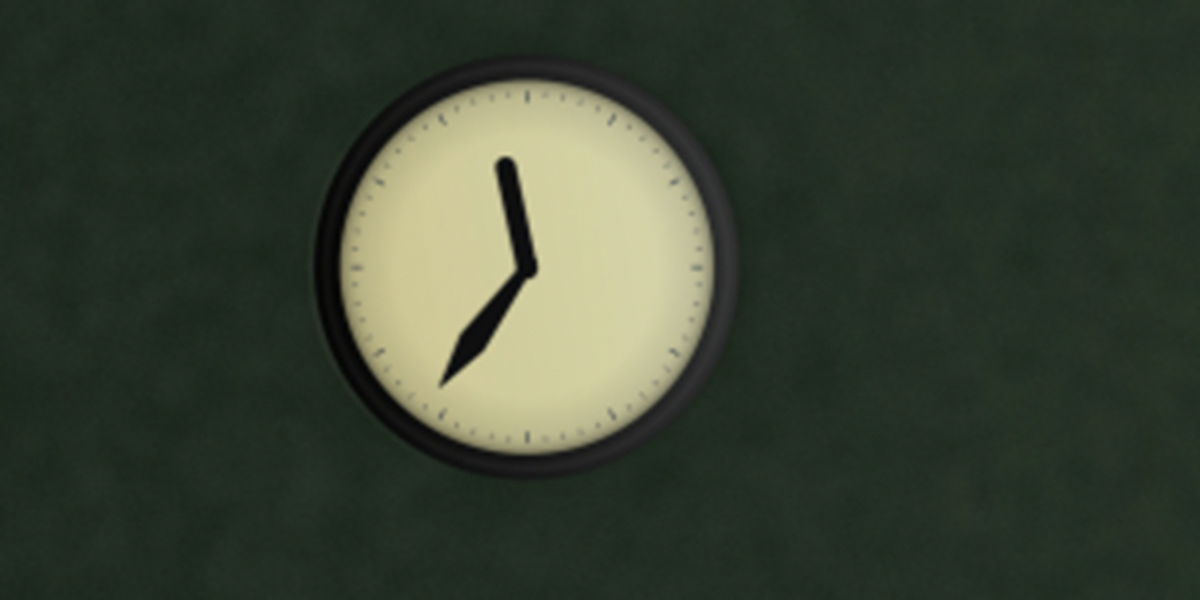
11:36
